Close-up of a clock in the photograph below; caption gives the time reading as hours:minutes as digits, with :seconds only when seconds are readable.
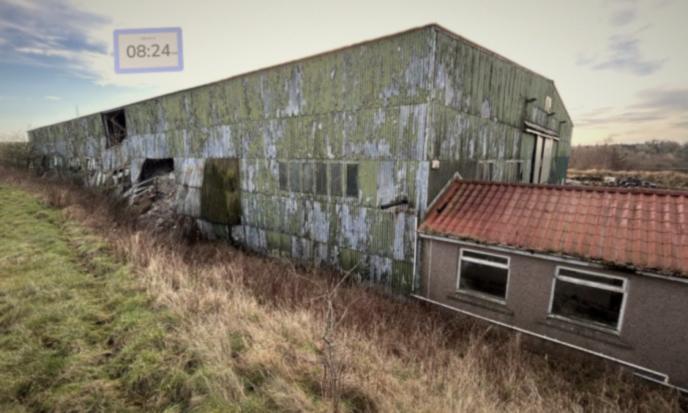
8:24
